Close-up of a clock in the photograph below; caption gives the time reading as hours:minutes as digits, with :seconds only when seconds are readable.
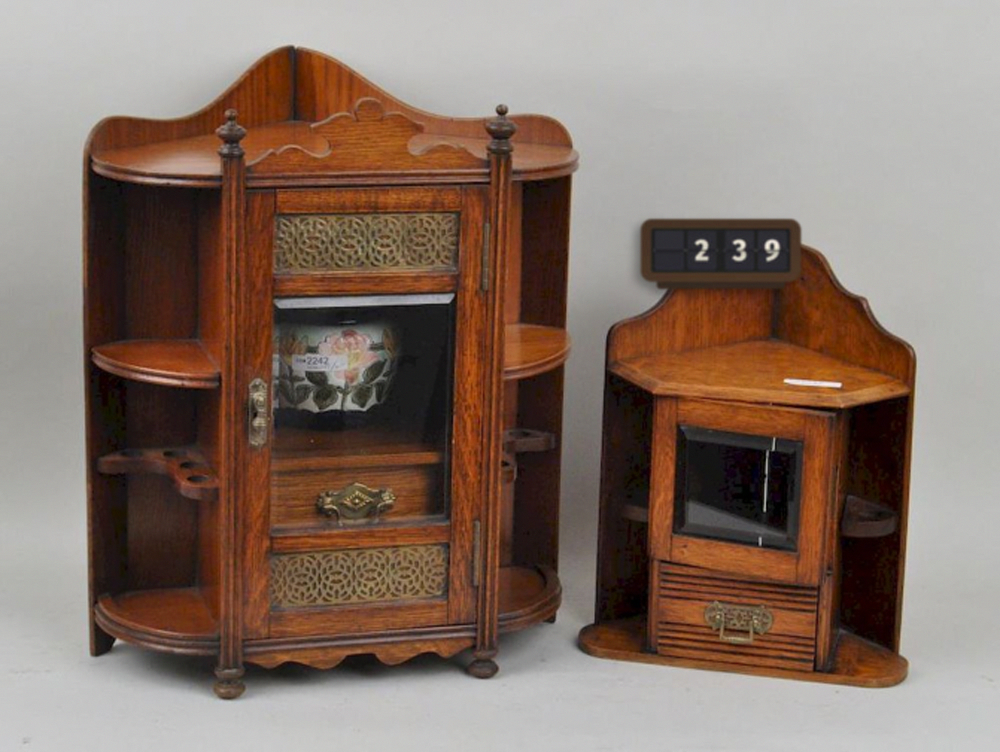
2:39
